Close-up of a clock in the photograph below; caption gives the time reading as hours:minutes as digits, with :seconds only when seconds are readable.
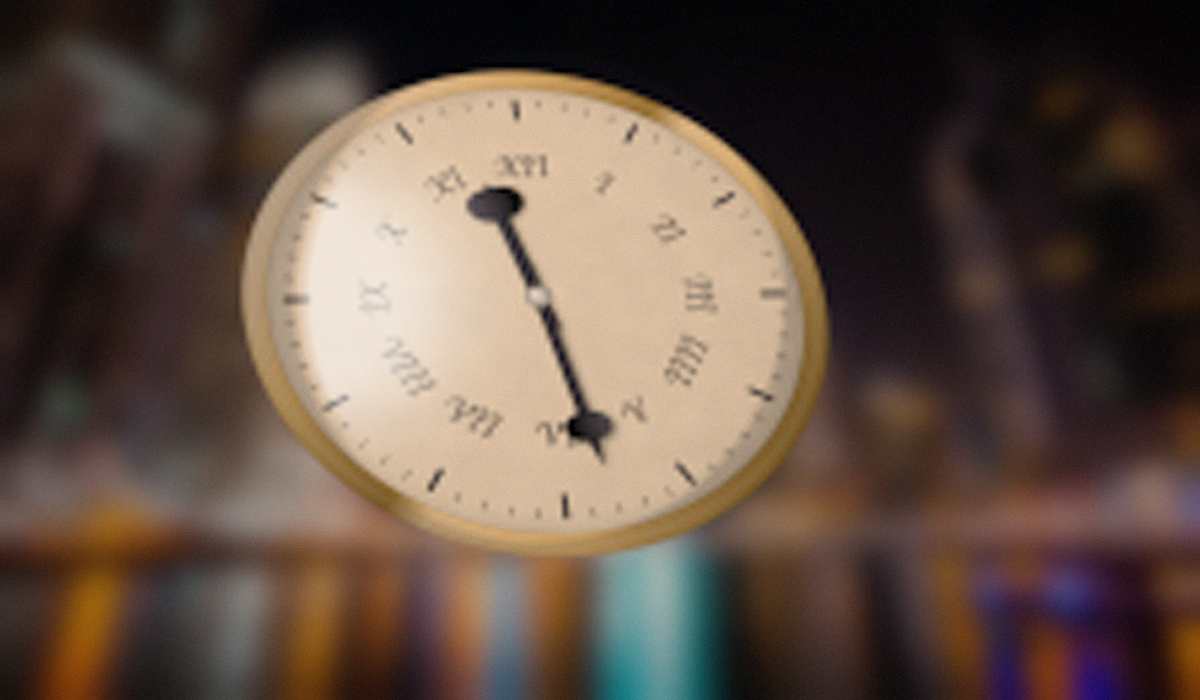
11:28
